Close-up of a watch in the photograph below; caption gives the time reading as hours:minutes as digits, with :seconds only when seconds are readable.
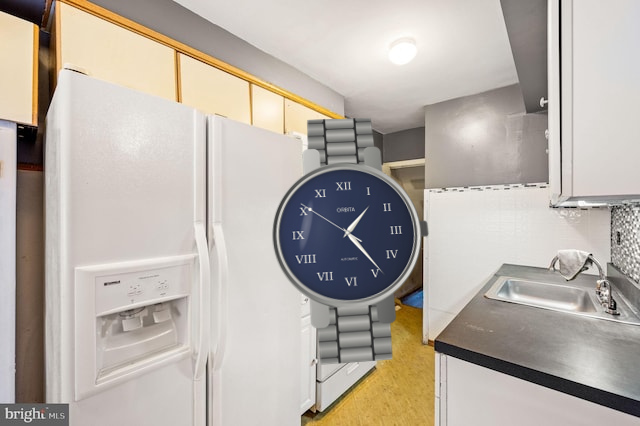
1:23:51
